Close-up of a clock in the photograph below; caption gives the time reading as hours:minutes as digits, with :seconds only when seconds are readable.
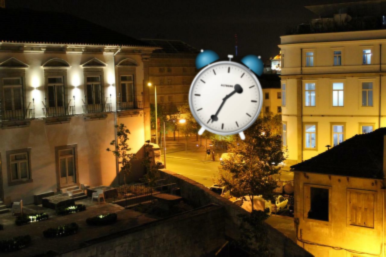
1:34
